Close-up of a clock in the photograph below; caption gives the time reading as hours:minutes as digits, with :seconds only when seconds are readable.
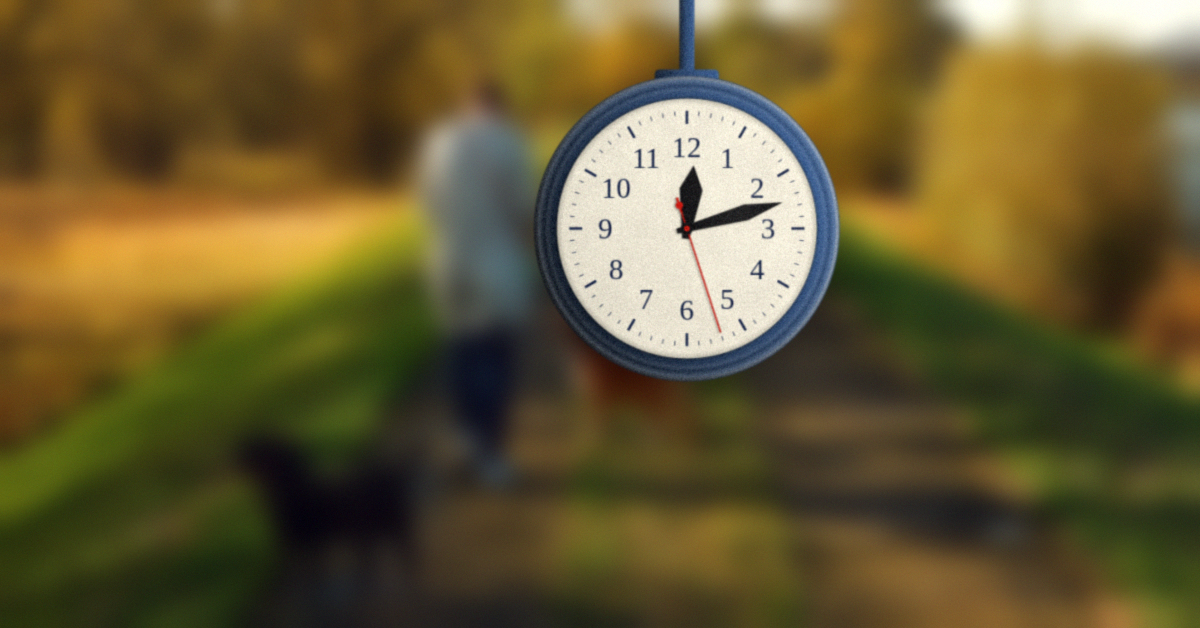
12:12:27
